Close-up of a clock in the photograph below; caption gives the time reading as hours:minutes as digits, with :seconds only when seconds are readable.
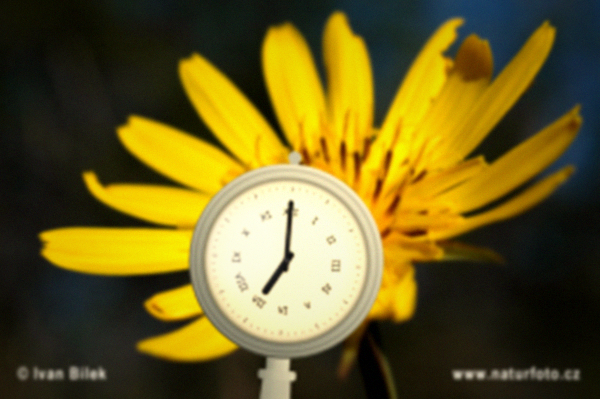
7:00
